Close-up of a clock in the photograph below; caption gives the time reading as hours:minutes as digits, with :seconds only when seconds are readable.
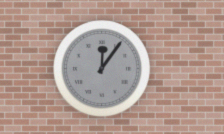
12:06
